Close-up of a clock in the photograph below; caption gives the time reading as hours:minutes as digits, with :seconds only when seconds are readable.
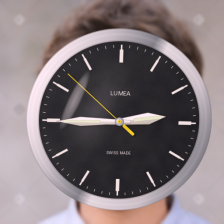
2:44:52
